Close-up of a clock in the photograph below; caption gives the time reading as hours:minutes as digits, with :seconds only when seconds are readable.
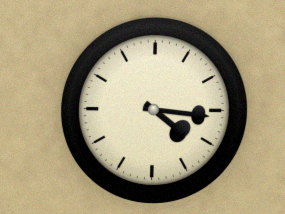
4:16
